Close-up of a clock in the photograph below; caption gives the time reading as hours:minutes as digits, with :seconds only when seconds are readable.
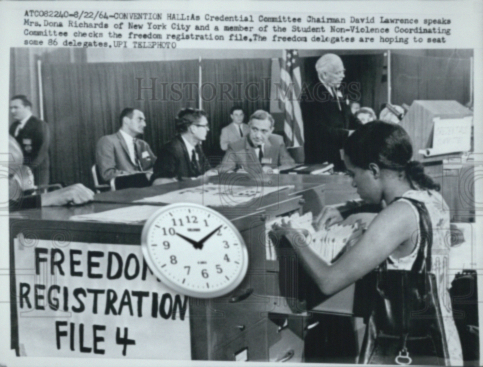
10:09
